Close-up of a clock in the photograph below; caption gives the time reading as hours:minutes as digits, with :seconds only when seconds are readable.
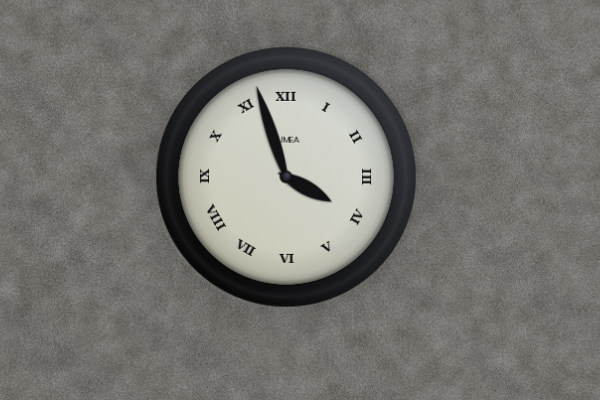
3:57
